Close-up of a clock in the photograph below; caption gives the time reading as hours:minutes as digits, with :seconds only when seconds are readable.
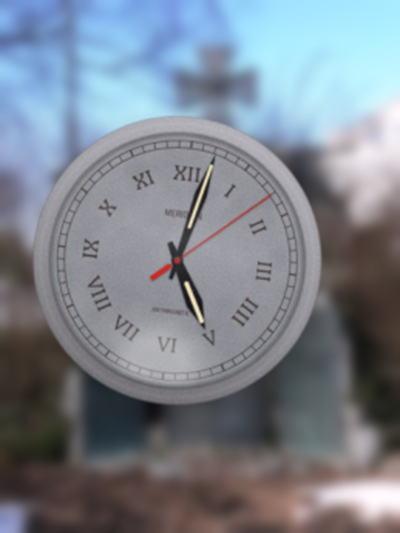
5:02:08
